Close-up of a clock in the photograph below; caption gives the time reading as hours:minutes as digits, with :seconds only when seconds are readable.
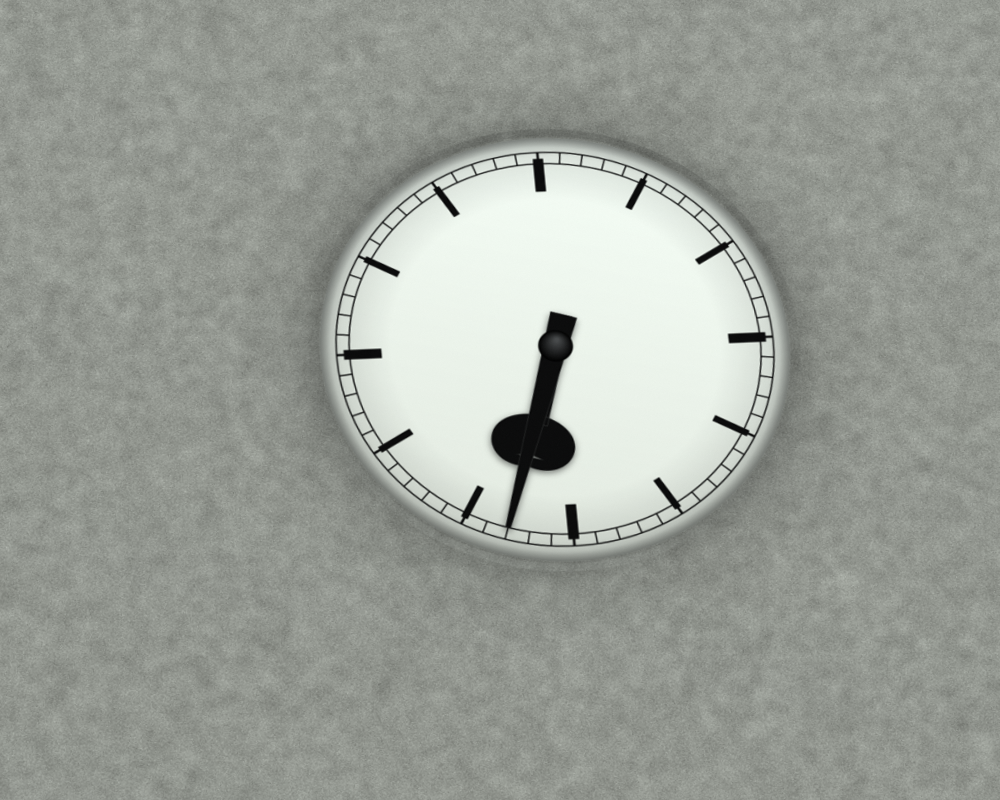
6:33
